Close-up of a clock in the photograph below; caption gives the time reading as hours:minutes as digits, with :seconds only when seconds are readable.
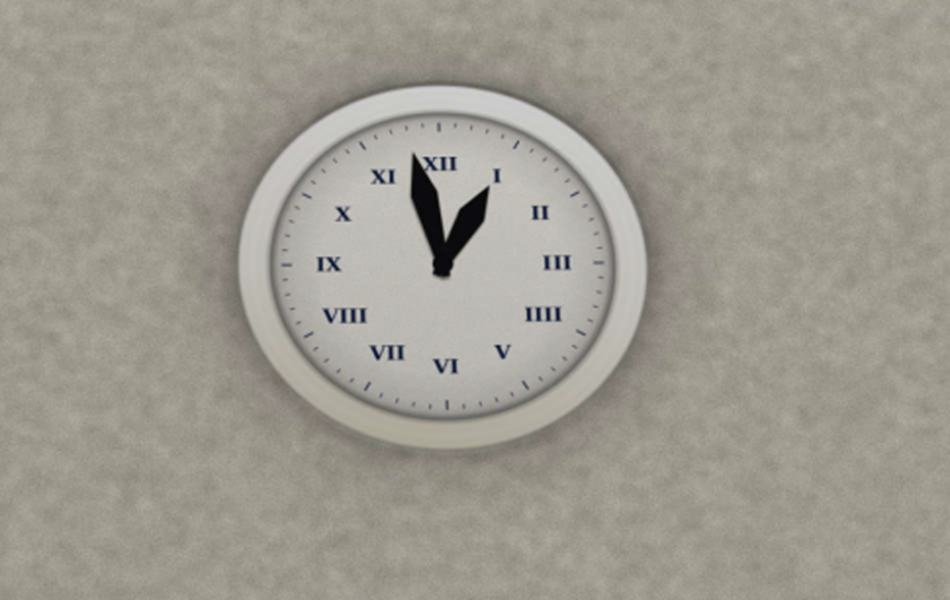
12:58
